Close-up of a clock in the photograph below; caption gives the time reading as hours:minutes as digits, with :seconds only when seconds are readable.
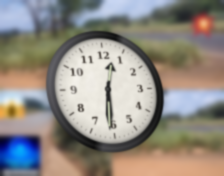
12:31
